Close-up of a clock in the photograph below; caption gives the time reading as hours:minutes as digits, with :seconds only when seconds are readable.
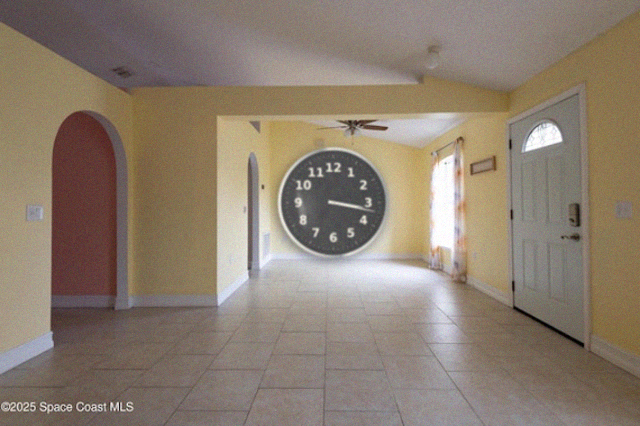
3:17
